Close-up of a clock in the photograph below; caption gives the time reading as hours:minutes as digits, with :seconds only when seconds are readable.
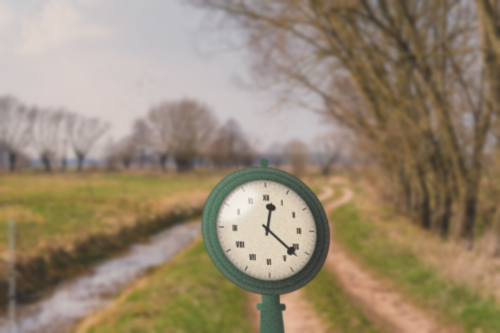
12:22
